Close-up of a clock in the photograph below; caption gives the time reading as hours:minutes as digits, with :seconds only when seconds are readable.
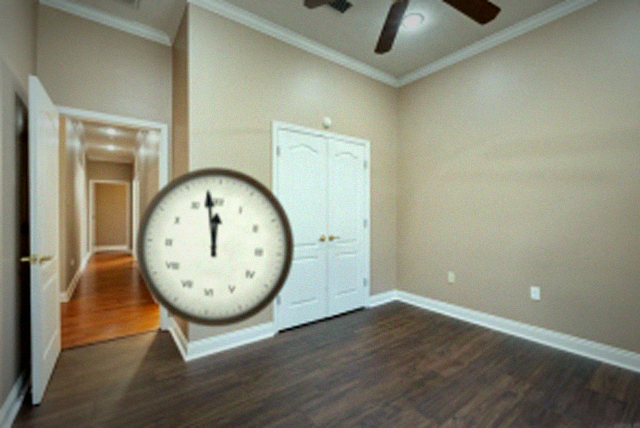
11:58
